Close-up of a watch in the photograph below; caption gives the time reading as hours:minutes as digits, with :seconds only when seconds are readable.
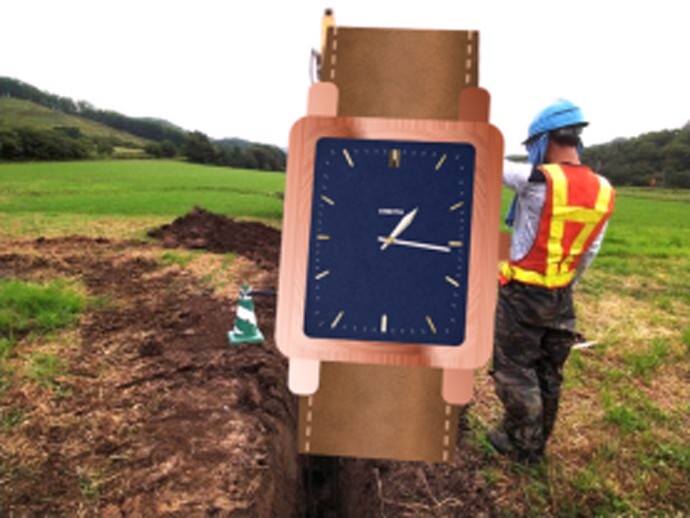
1:16
